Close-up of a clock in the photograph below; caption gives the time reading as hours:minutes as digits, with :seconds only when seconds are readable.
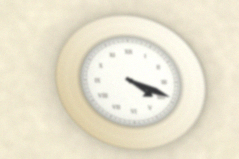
4:19
